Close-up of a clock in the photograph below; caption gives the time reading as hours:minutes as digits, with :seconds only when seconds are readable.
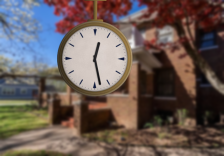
12:28
